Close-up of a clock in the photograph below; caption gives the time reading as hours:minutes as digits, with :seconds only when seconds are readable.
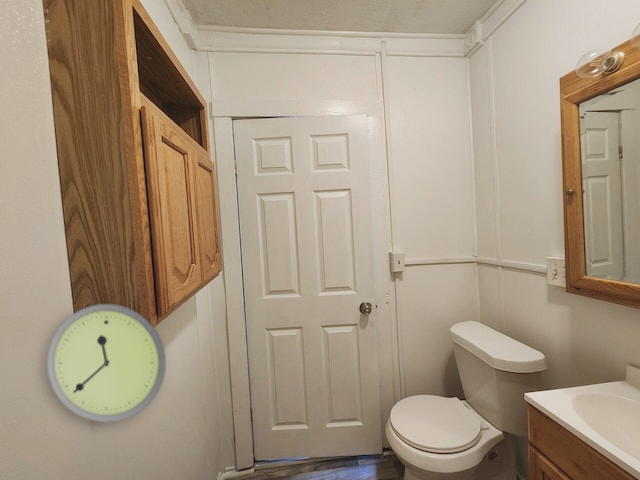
11:38
